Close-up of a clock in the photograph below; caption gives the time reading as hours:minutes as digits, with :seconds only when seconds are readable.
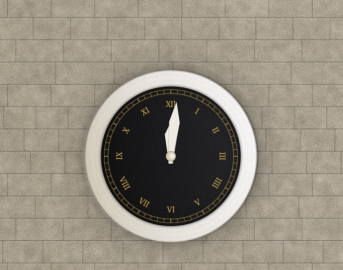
12:01
